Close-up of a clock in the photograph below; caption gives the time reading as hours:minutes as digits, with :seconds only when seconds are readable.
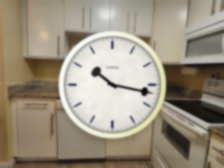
10:17
